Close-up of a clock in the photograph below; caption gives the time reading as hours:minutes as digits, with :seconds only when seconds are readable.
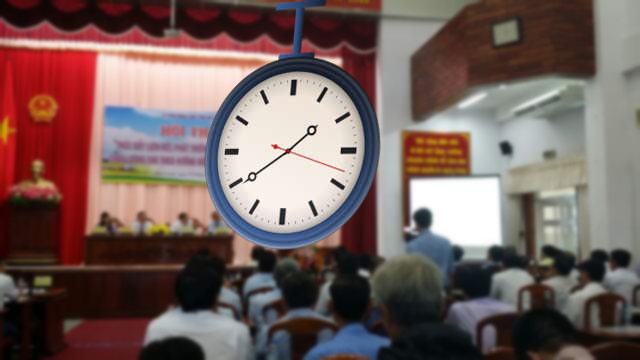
1:39:18
